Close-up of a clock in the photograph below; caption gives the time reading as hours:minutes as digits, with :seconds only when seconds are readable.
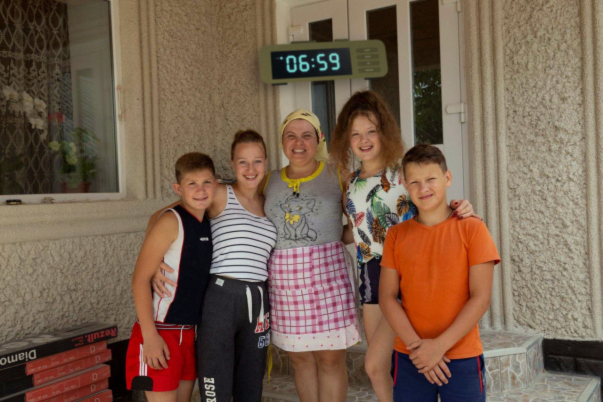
6:59
